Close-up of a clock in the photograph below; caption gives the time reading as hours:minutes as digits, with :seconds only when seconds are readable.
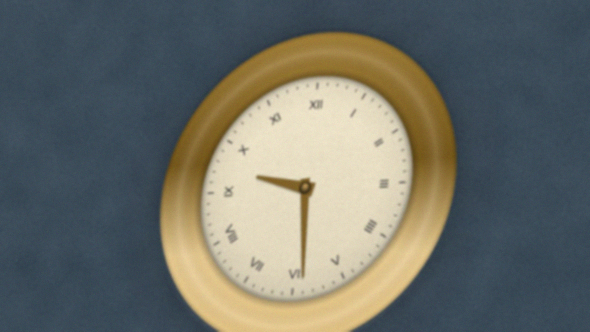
9:29
